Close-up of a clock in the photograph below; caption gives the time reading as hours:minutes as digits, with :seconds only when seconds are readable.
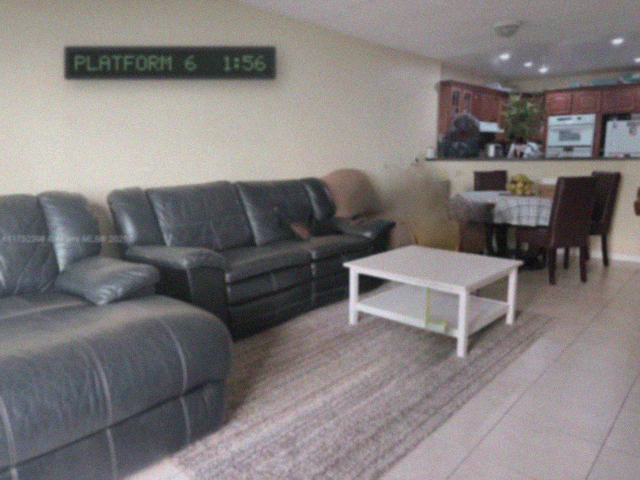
1:56
